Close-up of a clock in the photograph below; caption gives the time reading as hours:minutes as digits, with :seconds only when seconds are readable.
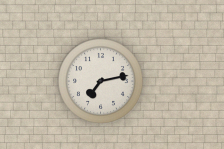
7:13
